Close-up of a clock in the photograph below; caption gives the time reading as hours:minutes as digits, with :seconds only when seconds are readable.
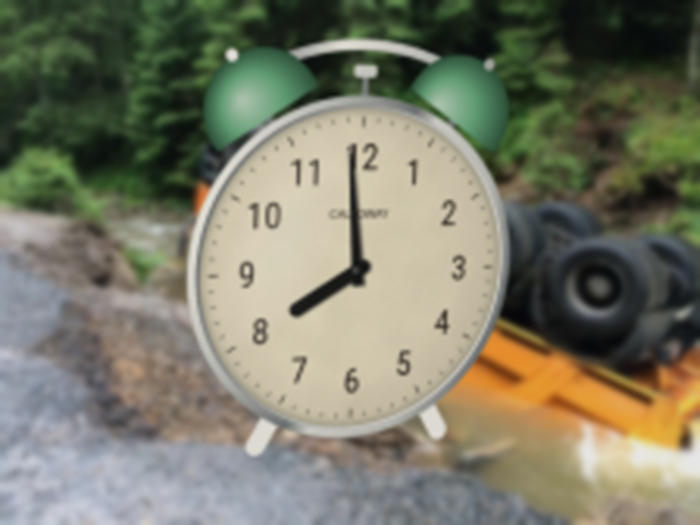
7:59
